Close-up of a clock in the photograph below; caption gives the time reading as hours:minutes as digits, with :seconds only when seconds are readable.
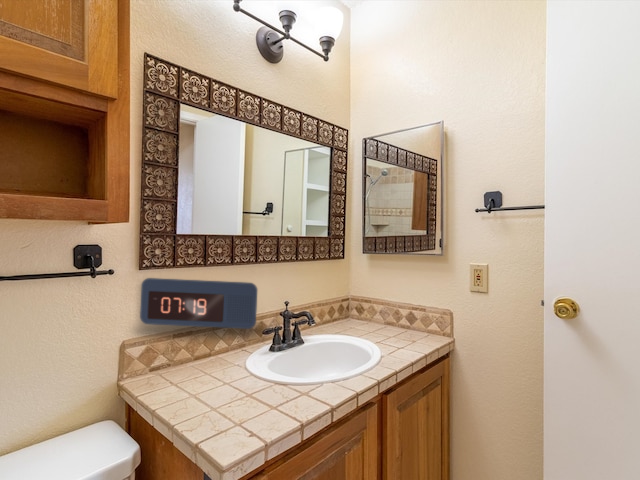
7:19
